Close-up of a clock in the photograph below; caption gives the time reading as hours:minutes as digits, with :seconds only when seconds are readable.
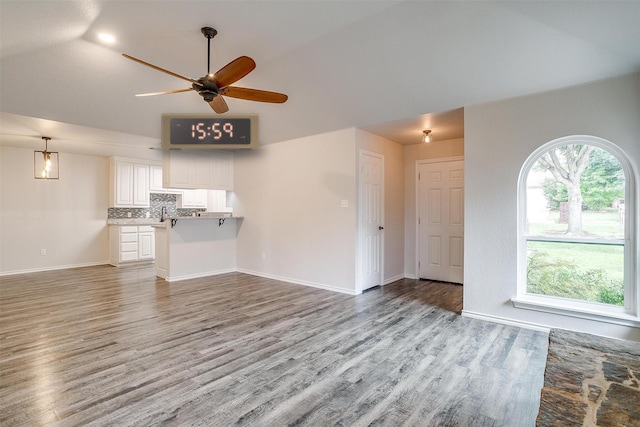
15:59
